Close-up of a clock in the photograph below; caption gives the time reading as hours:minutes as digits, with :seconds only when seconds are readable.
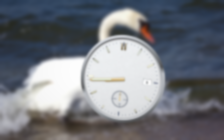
8:44
